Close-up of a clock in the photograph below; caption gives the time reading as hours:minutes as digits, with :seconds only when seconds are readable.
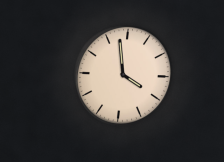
3:58
